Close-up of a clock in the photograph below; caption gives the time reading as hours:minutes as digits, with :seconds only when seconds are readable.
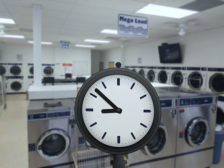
8:52
